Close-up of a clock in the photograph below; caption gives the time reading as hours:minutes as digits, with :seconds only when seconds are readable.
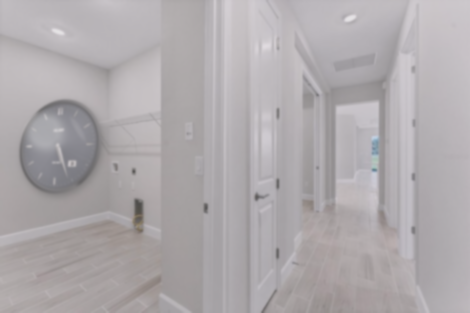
5:26
